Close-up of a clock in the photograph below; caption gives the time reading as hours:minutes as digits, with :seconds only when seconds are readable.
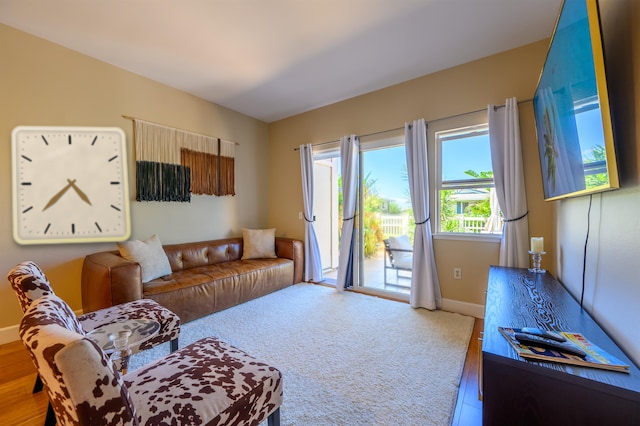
4:38
